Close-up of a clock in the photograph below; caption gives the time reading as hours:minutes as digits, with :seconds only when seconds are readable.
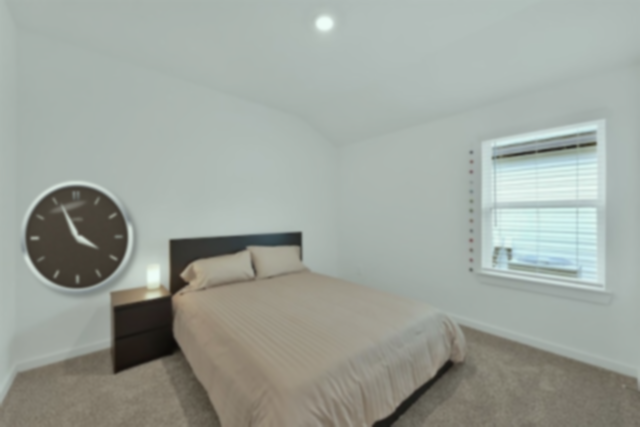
3:56
